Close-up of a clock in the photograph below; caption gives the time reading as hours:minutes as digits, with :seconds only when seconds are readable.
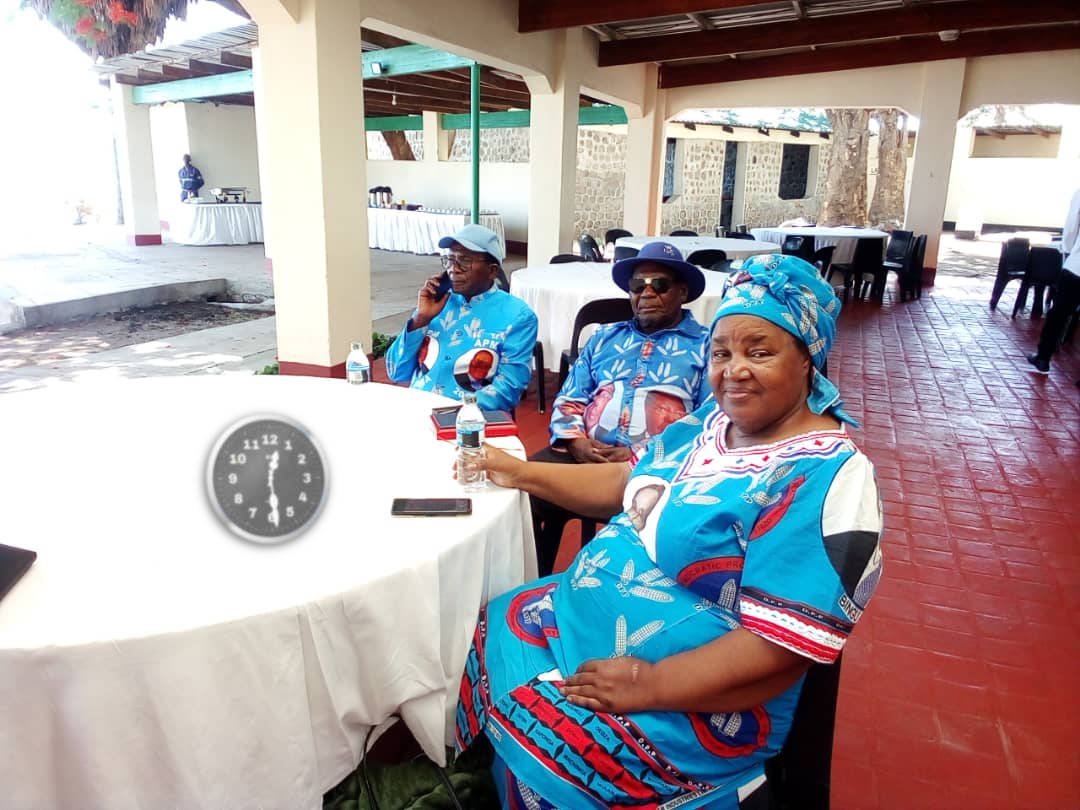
12:29
